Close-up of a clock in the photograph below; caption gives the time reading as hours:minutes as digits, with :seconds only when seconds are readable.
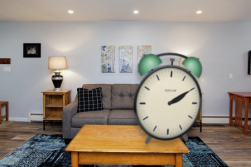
2:10
